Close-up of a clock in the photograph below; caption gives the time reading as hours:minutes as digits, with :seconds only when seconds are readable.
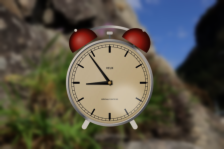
8:54
